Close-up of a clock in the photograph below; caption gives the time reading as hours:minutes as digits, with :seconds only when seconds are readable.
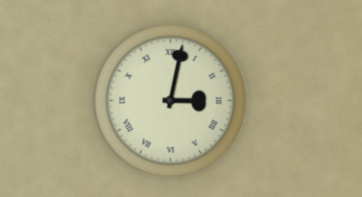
3:02
